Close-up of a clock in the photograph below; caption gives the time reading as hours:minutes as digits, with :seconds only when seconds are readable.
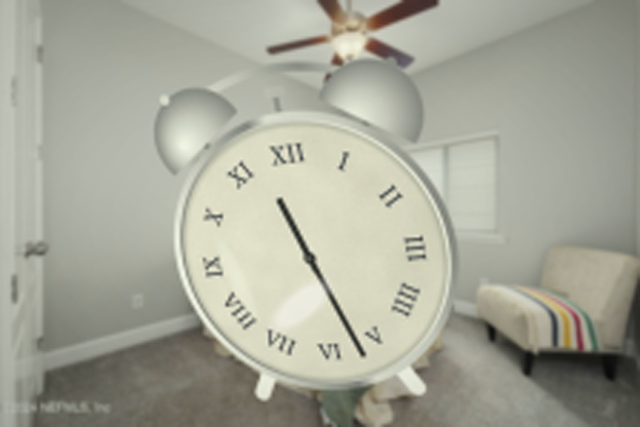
11:27
